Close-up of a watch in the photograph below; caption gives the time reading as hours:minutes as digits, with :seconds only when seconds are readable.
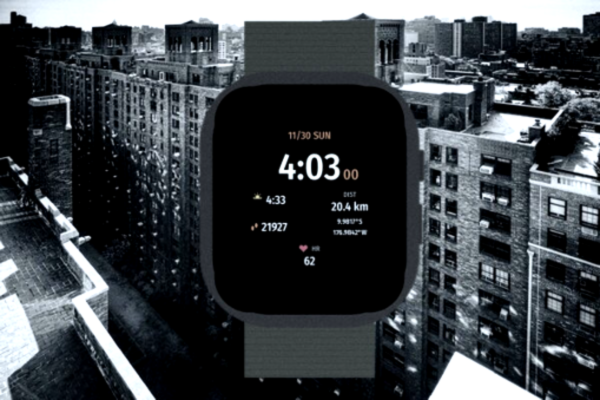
4:03:00
